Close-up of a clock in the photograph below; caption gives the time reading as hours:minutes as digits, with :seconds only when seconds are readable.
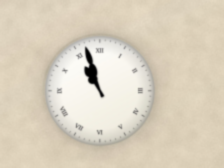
10:57
